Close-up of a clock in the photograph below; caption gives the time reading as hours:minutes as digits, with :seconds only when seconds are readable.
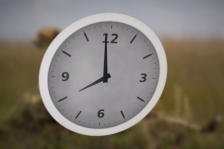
7:59
